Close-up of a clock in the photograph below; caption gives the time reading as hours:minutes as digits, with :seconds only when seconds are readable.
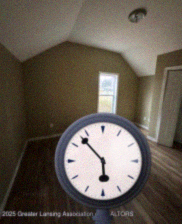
5:53
